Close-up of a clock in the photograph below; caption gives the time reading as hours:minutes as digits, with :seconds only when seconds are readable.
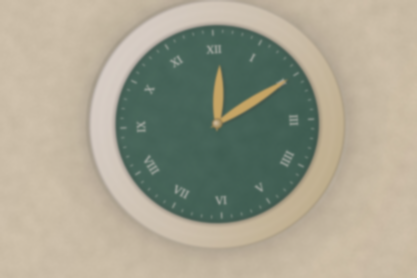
12:10
